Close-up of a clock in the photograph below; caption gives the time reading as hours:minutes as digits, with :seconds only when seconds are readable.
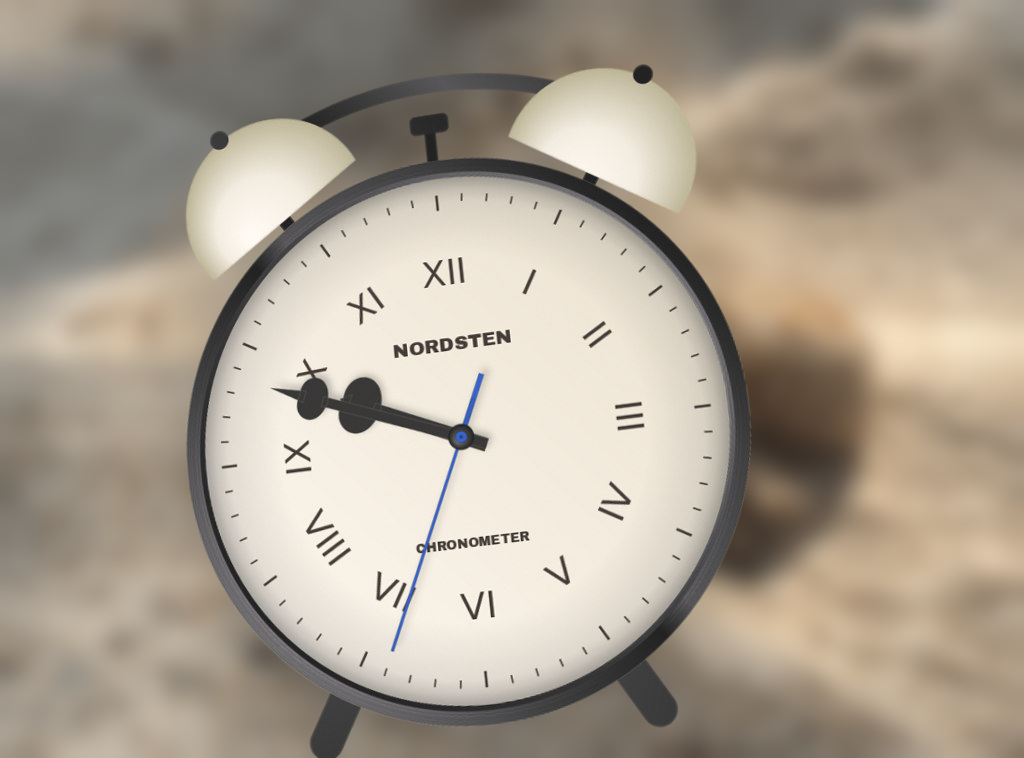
9:48:34
